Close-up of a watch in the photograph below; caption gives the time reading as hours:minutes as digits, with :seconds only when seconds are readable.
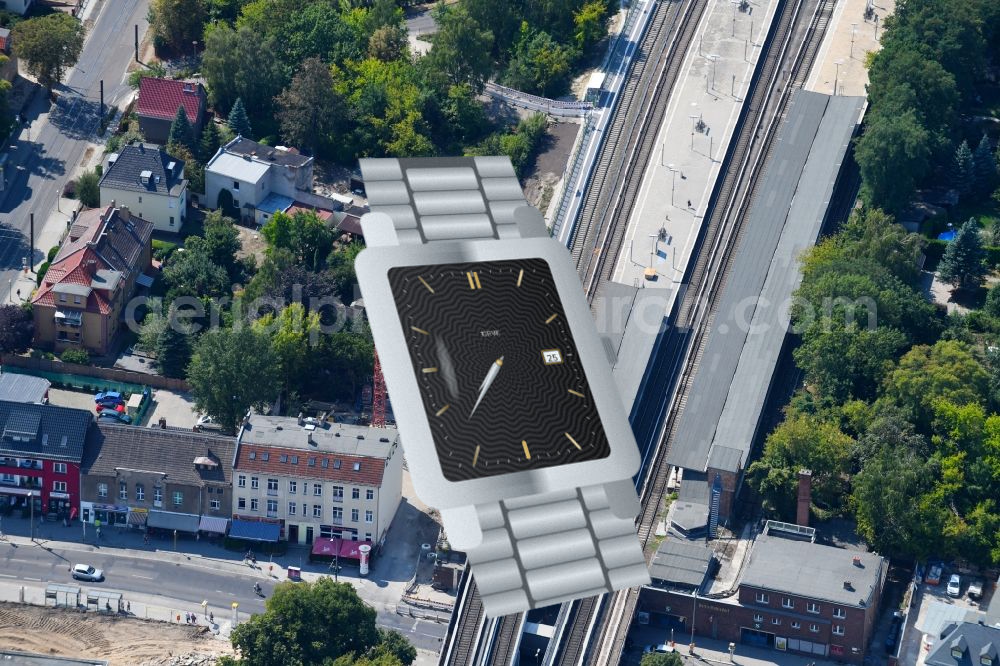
7:37
